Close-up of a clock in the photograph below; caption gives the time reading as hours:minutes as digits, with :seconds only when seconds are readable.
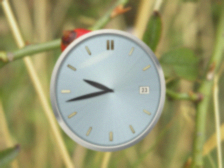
9:43
